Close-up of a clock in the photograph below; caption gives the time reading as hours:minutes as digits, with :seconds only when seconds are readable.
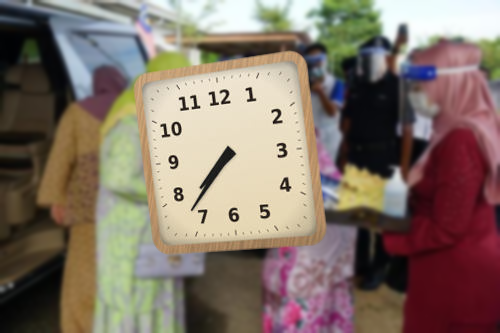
7:37
